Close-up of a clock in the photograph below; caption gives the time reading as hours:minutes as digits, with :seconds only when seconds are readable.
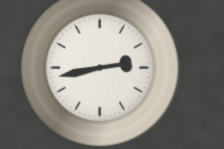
2:43
